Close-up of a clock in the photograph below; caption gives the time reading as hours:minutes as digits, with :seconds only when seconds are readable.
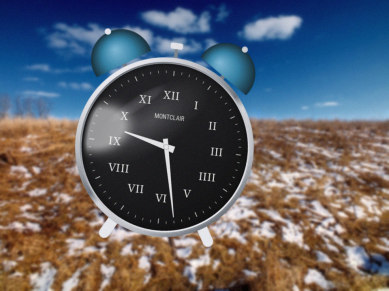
9:28
